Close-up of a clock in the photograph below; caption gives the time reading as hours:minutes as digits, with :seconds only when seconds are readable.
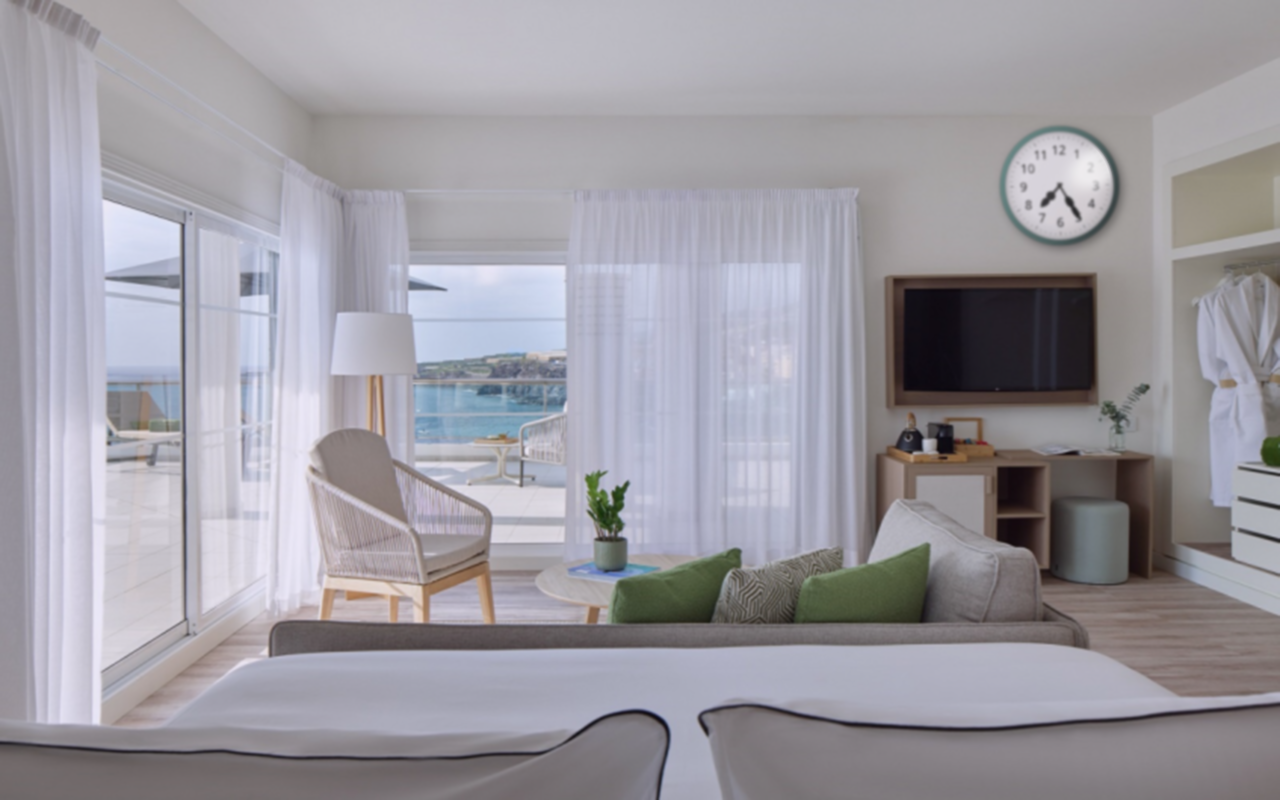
7:25
